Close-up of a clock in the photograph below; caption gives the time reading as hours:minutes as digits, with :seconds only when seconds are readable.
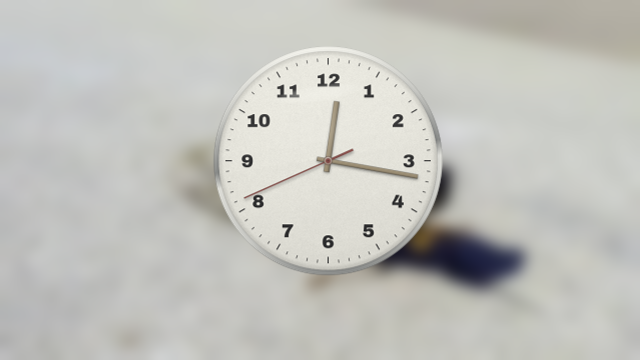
12:16:41
